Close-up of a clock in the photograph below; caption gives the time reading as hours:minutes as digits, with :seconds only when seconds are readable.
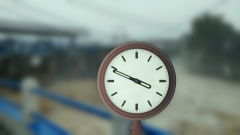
3:49
